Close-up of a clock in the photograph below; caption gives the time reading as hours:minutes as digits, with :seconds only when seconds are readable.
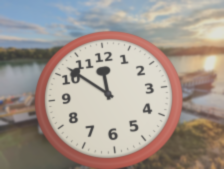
11:52
